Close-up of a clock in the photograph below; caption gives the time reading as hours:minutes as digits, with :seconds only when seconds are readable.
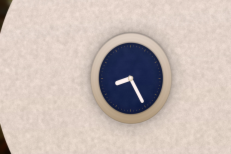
8:25
